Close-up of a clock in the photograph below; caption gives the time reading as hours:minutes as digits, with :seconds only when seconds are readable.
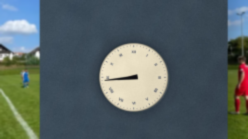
8:44
